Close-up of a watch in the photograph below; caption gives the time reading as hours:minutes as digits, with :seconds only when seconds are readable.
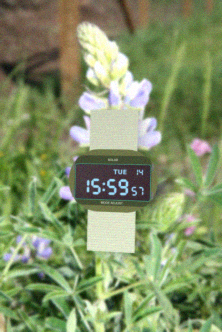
15:59:57
